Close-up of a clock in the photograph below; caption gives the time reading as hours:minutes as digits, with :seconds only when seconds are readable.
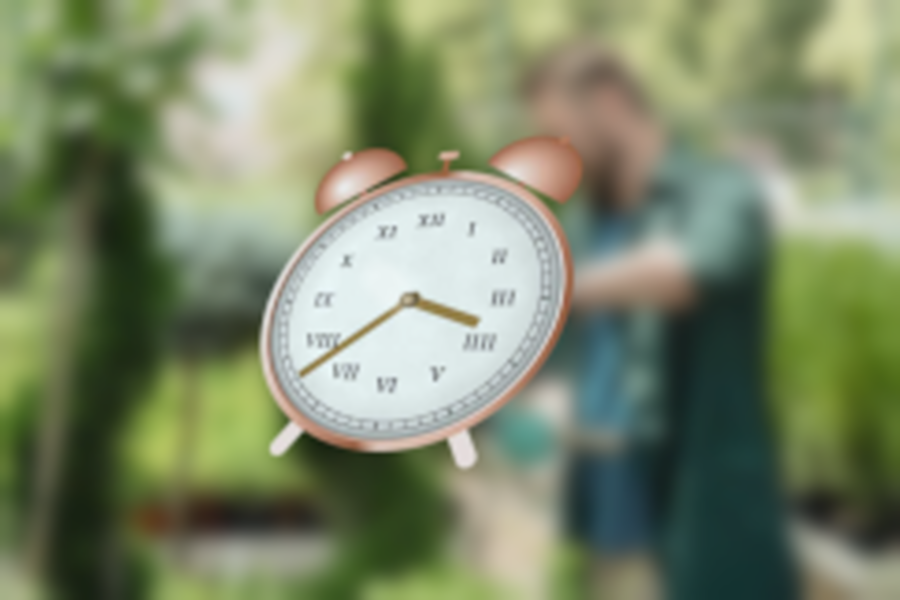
3:38
